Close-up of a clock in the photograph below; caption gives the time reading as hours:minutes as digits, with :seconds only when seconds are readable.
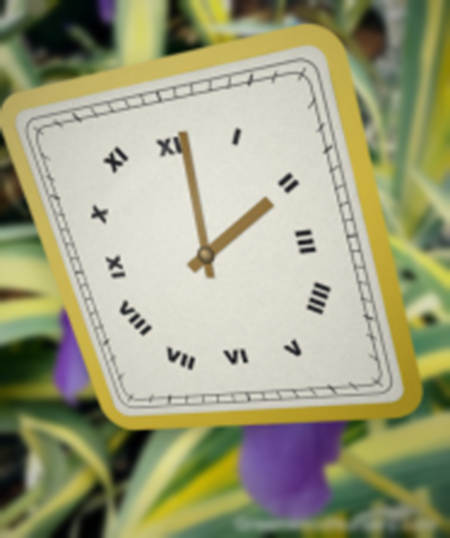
2:01
